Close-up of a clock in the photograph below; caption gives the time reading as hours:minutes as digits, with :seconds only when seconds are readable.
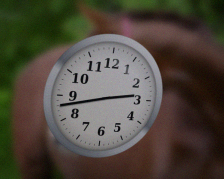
2:43
